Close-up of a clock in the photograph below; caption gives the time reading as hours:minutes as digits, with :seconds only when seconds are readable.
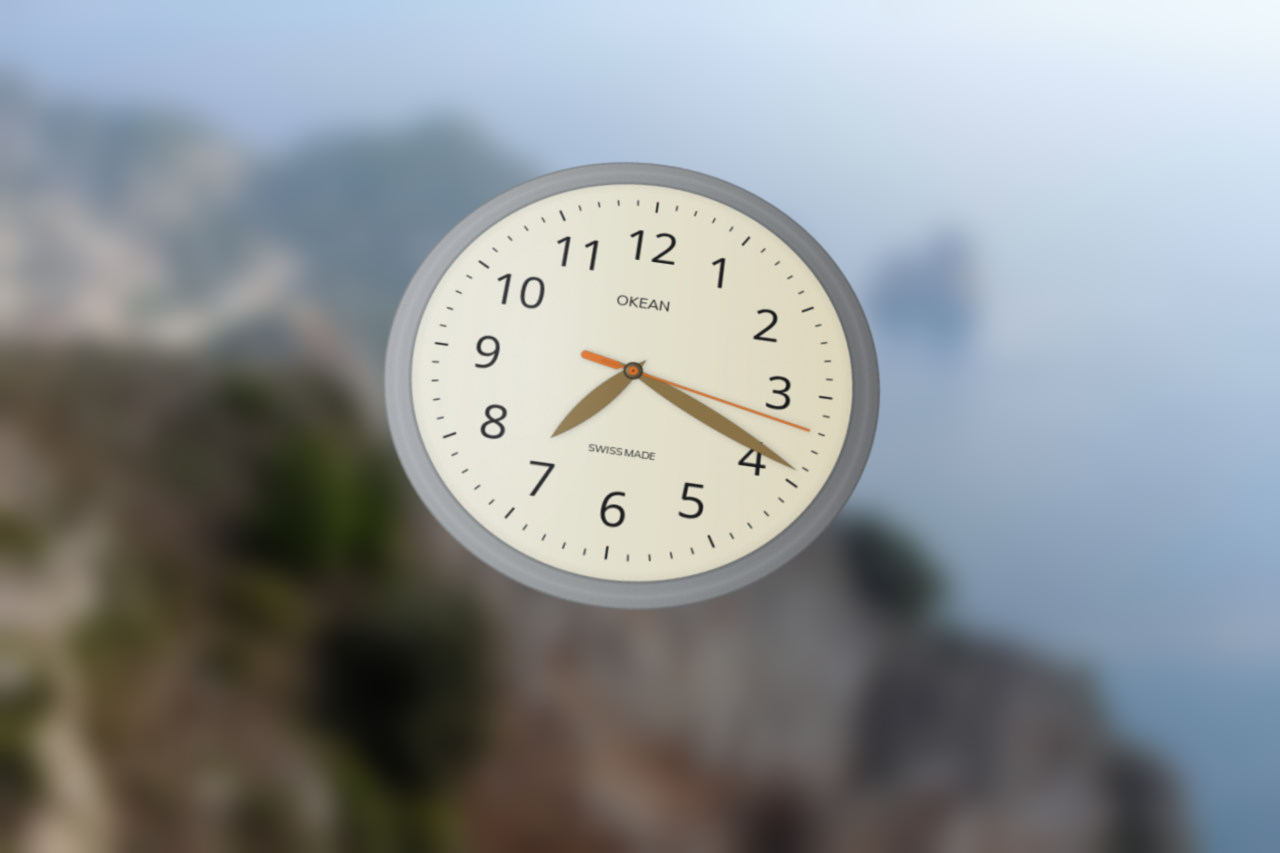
7:19:17
